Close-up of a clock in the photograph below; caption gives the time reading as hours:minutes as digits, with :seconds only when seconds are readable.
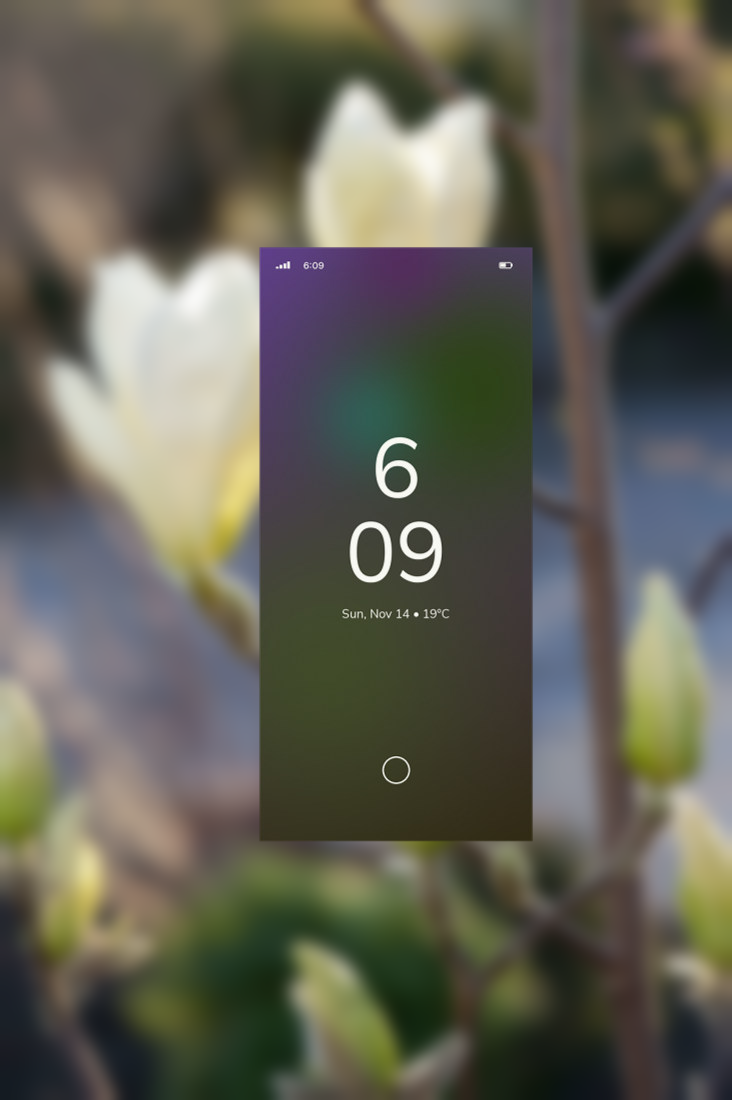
6:09
